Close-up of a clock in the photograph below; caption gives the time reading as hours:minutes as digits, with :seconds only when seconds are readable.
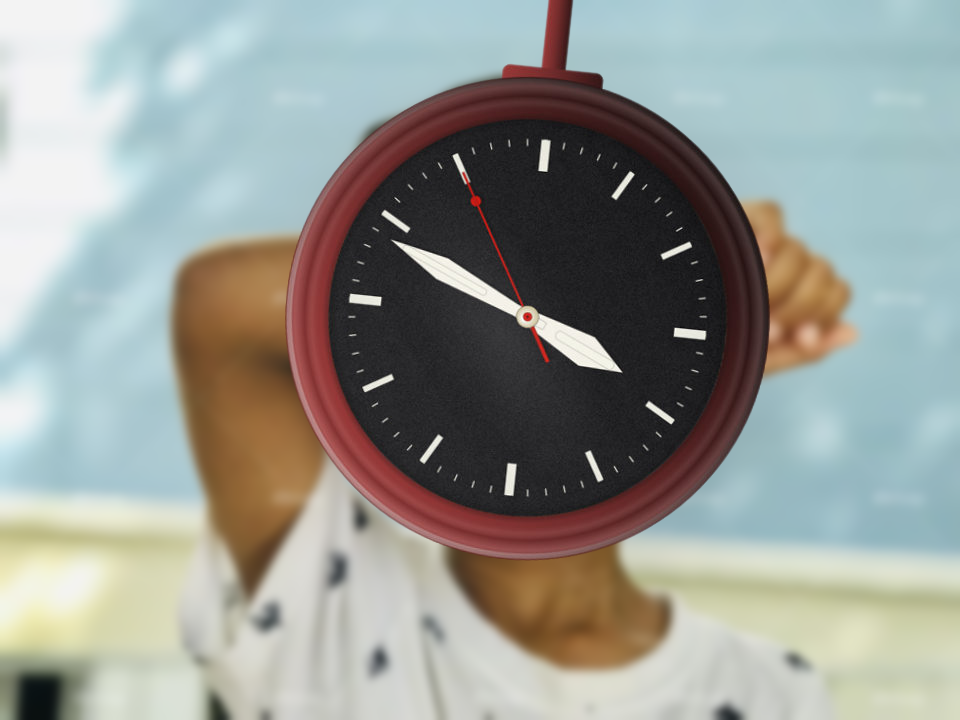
3:48:55
